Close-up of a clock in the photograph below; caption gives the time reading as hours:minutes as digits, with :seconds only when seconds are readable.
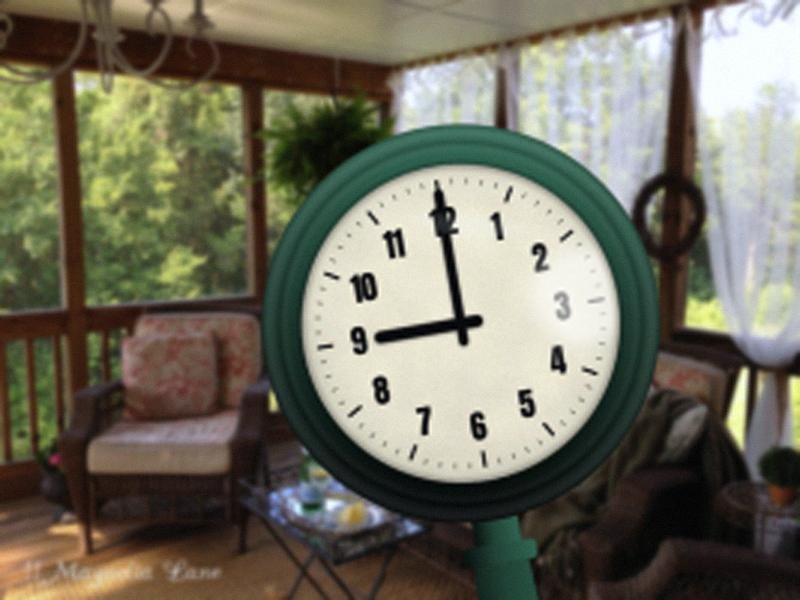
9:00
